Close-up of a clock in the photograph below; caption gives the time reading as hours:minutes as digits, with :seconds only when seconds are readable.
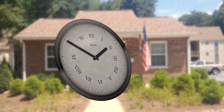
1:50
